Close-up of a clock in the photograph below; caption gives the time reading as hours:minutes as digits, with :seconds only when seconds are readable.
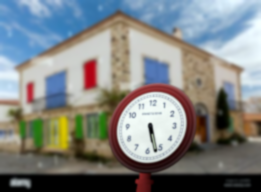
5:27
